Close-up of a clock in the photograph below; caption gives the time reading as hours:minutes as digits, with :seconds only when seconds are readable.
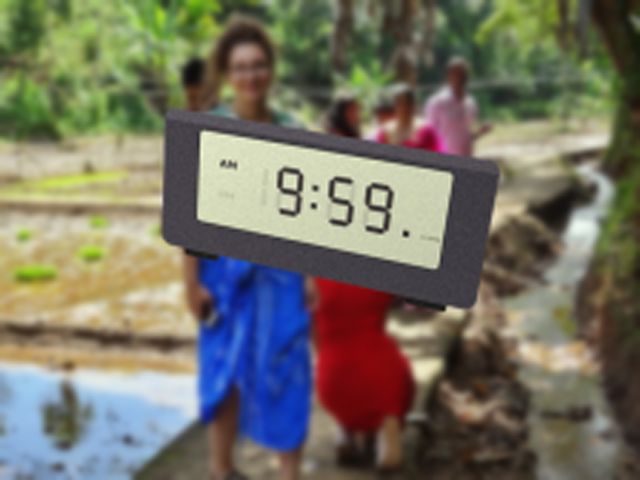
9:59
